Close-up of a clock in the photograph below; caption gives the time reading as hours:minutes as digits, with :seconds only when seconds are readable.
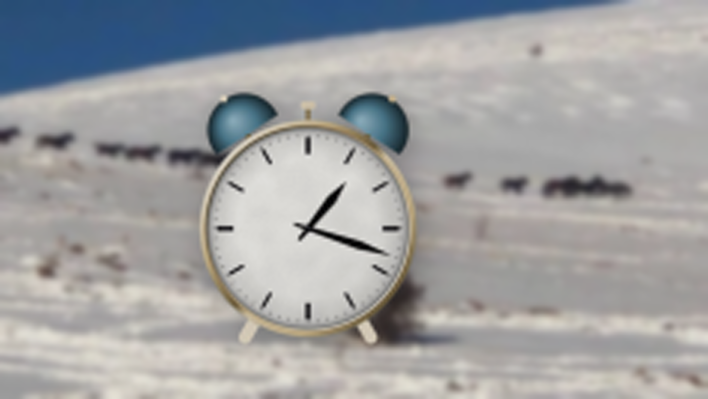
1:18
